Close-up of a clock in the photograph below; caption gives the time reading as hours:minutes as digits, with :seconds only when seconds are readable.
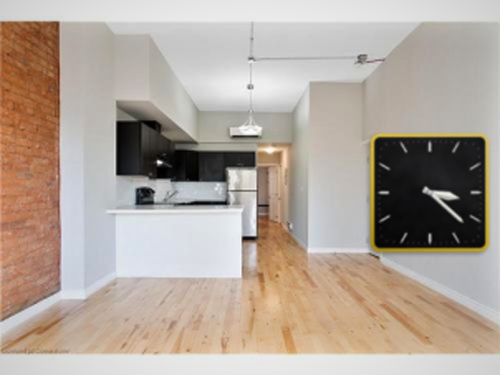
3:22
